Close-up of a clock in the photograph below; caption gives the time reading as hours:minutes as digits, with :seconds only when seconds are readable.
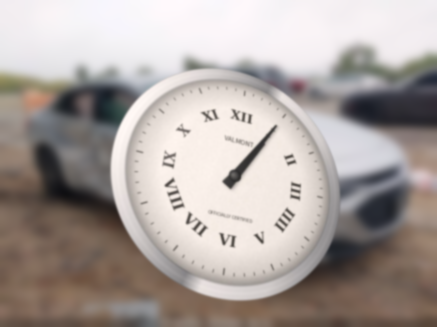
1:05
